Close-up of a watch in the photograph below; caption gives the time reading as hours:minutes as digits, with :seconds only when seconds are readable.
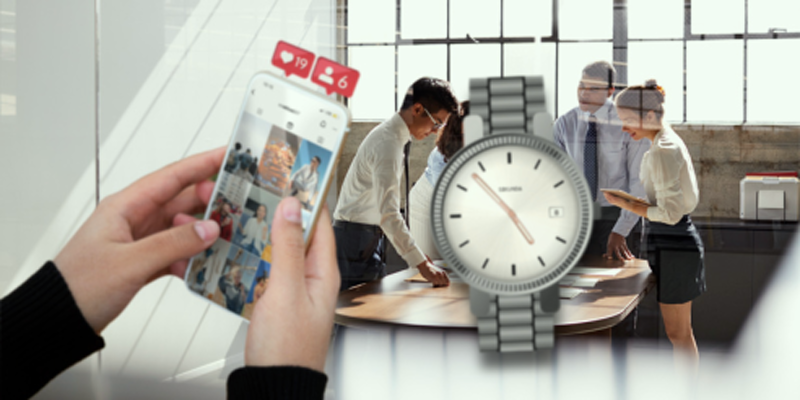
4:53
